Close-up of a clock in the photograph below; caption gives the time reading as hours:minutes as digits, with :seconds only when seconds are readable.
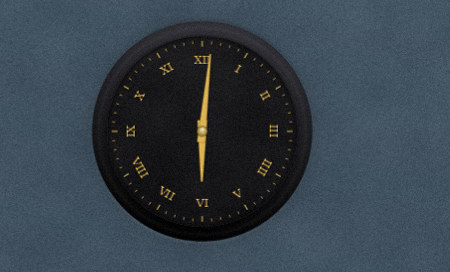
6:01
